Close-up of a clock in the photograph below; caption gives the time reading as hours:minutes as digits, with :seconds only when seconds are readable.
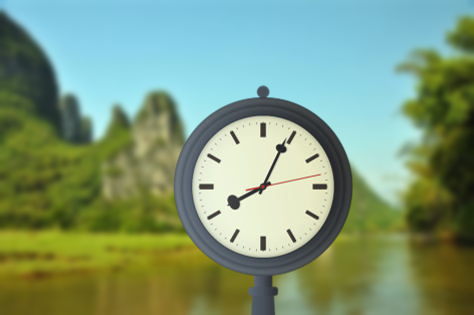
8:04:13
